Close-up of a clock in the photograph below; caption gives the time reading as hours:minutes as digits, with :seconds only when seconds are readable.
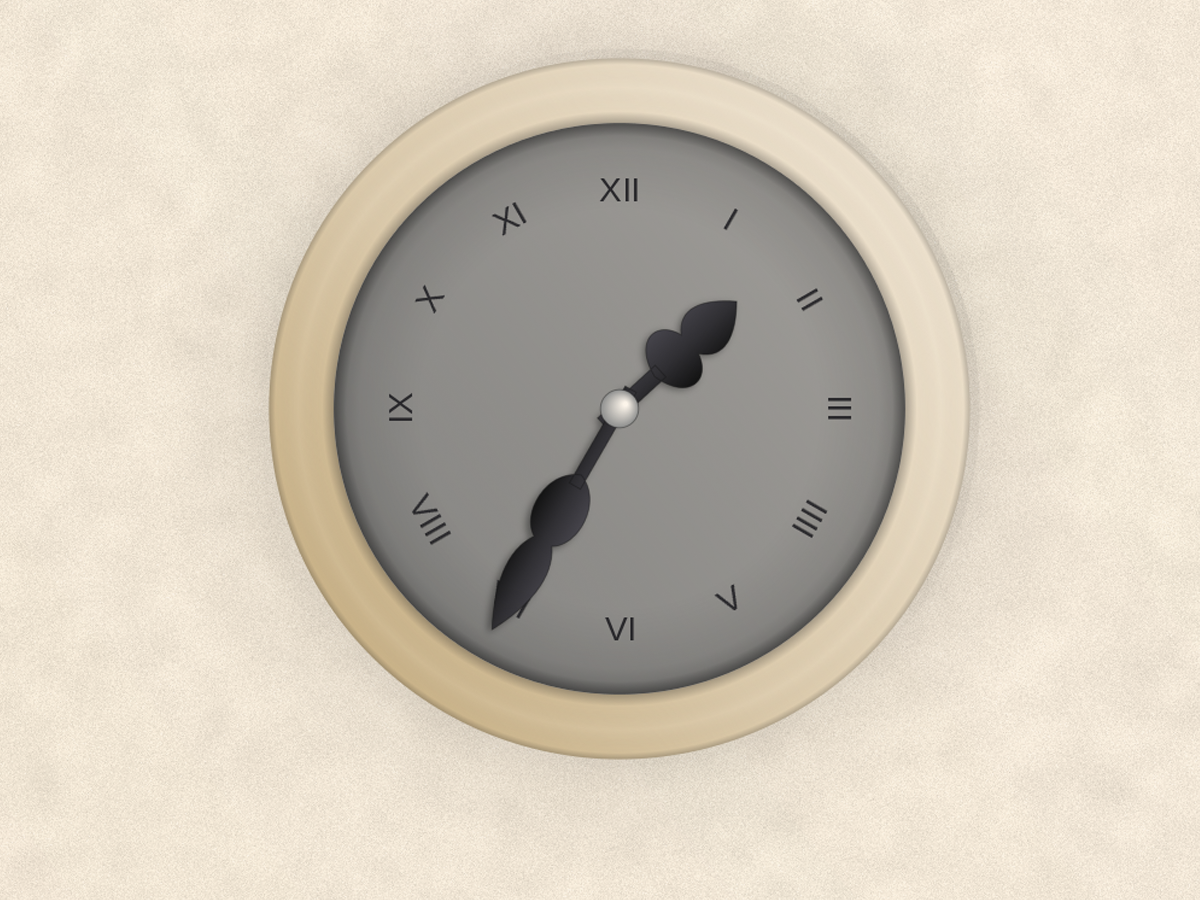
1:35
